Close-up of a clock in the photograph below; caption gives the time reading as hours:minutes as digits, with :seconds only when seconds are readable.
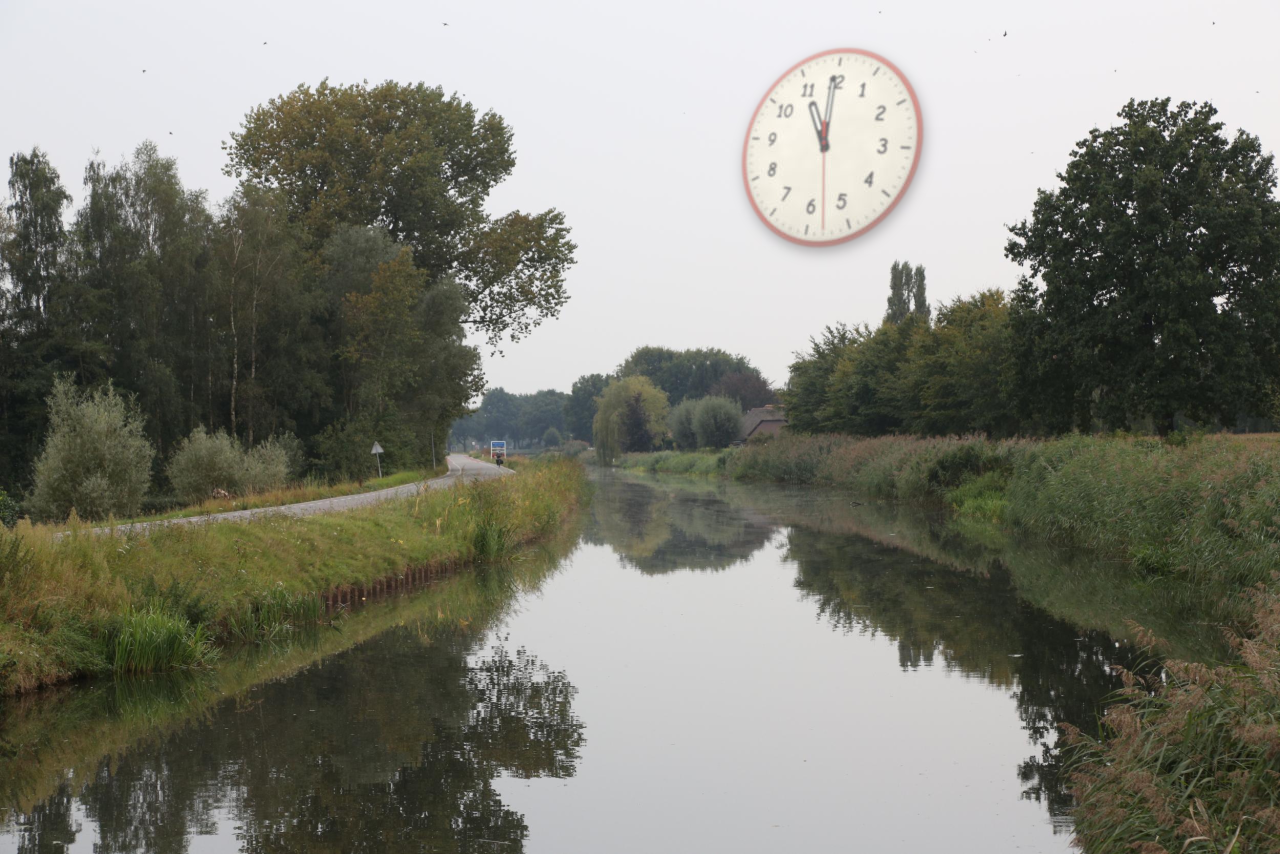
10:59:28
